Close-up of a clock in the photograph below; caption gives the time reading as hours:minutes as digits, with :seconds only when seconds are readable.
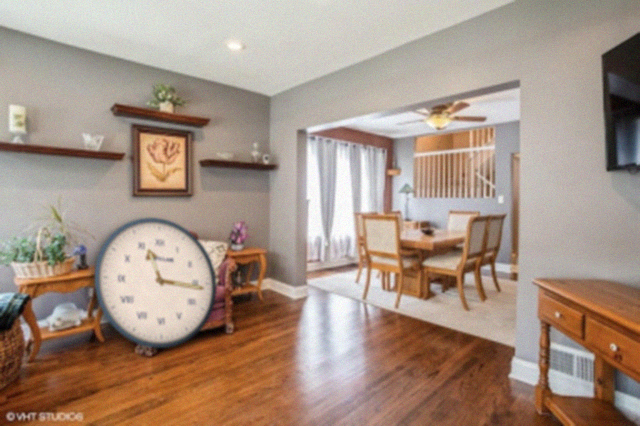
11:16
